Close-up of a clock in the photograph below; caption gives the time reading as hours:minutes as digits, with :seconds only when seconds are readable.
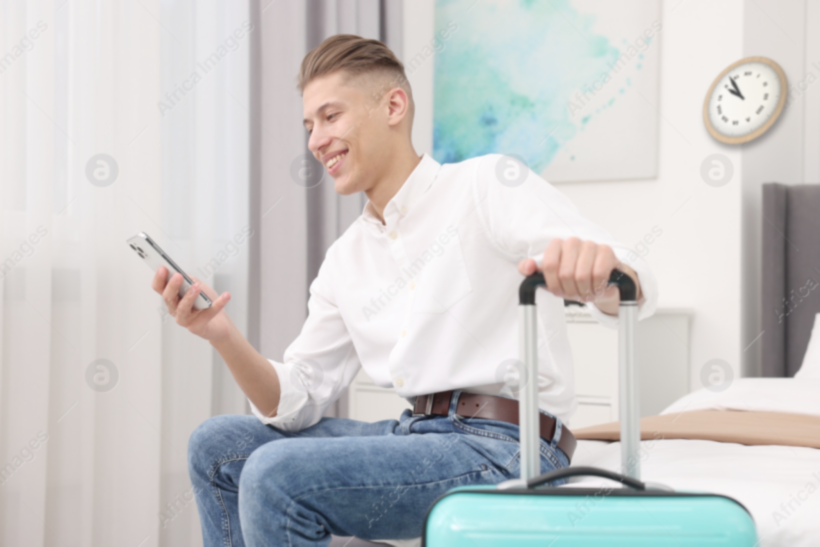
9:53
